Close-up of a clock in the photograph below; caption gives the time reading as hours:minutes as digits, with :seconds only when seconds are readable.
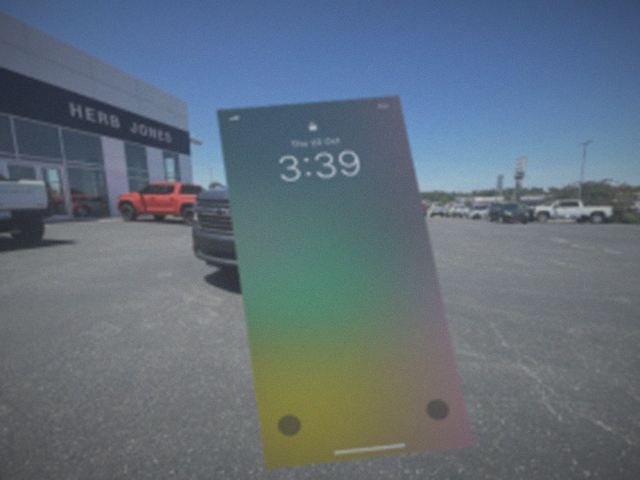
3:39
